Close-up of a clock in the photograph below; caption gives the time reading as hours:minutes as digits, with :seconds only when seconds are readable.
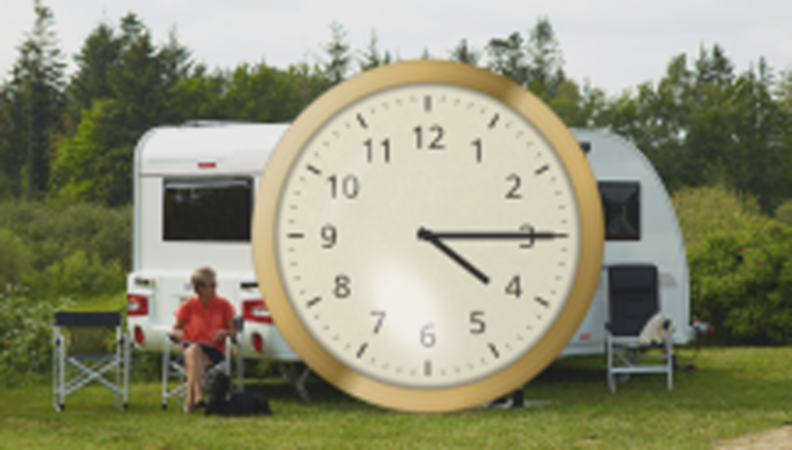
4:15
